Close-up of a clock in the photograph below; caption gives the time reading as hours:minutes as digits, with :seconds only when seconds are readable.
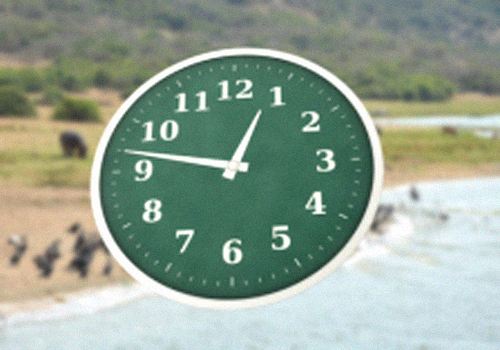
12:47
